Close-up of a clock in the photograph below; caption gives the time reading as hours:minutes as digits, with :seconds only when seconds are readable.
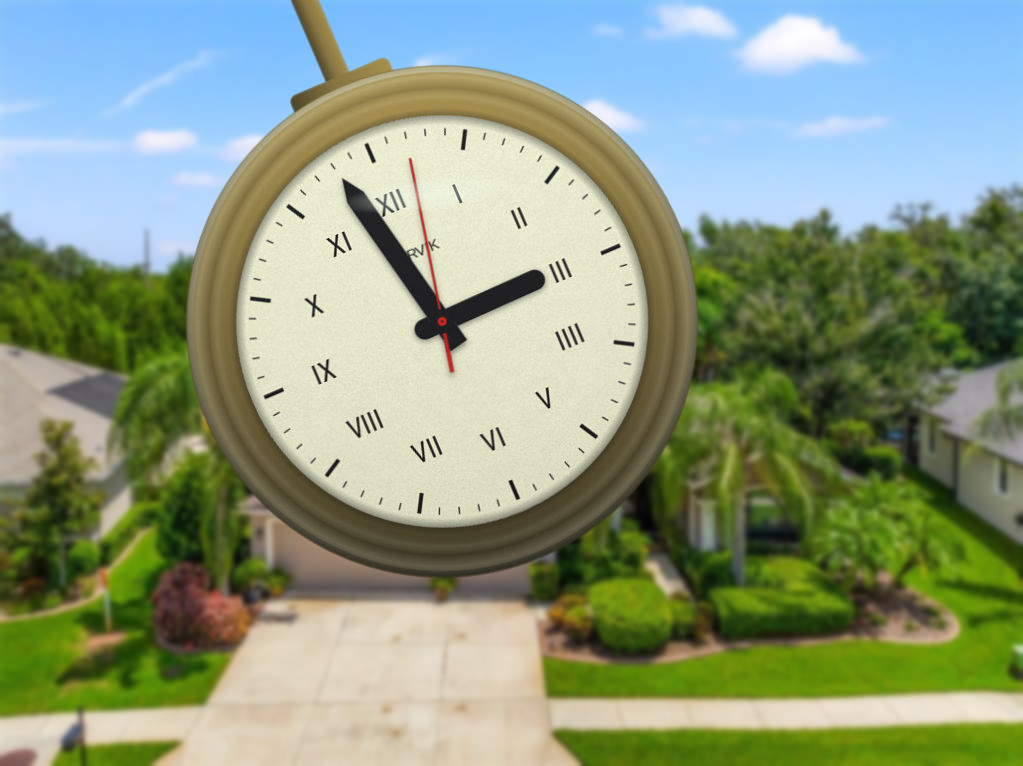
2:58:02
